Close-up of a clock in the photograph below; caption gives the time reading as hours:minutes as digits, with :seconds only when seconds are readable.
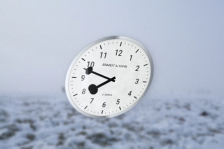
7:48
